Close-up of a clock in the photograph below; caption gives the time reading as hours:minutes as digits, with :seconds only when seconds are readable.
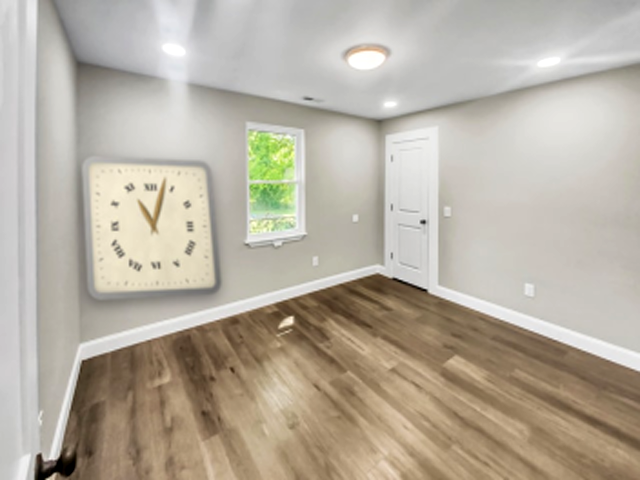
11:03
